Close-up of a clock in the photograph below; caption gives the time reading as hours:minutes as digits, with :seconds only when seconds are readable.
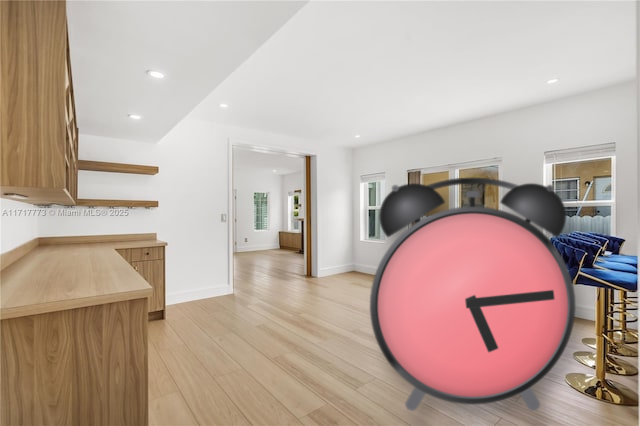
5:14
